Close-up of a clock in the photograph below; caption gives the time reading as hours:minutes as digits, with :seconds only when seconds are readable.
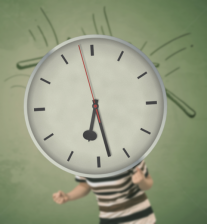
6:27:58
